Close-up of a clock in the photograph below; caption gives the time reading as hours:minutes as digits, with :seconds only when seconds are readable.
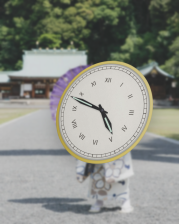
4:48
